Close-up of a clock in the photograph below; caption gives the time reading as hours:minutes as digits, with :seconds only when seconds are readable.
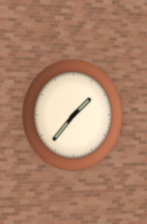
1:37
